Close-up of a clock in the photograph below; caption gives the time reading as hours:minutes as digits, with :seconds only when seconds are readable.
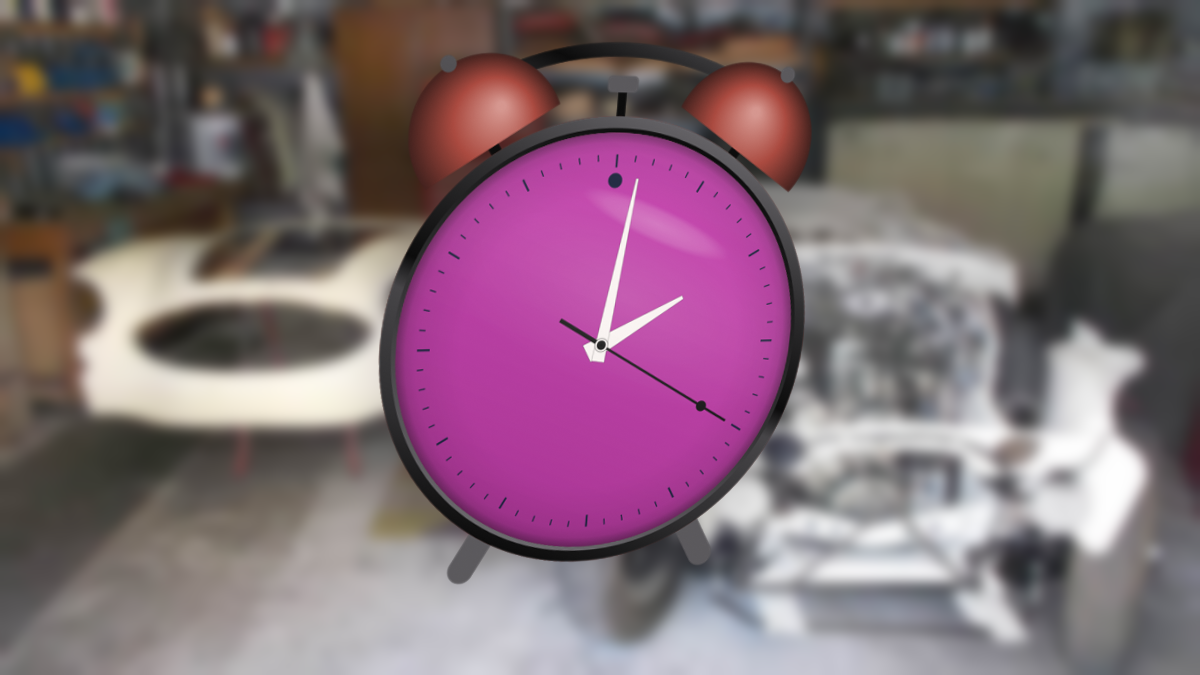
2:01:20
